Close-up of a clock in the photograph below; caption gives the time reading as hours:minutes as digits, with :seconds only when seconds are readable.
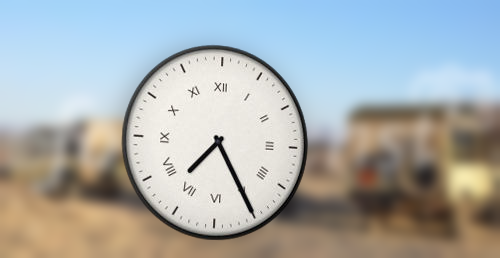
7:25
